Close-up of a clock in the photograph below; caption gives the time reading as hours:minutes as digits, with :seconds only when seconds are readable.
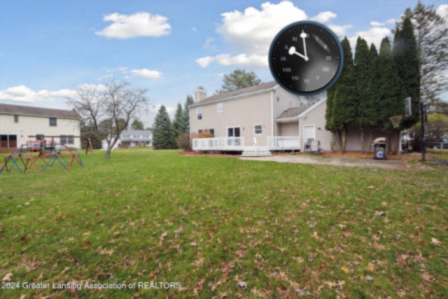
9:59
